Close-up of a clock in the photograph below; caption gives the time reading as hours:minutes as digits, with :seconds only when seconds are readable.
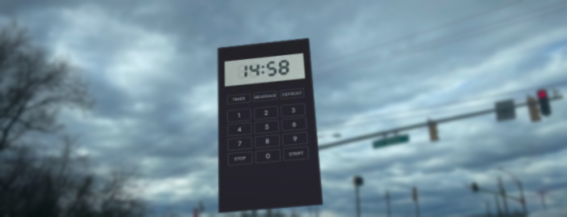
14:58
